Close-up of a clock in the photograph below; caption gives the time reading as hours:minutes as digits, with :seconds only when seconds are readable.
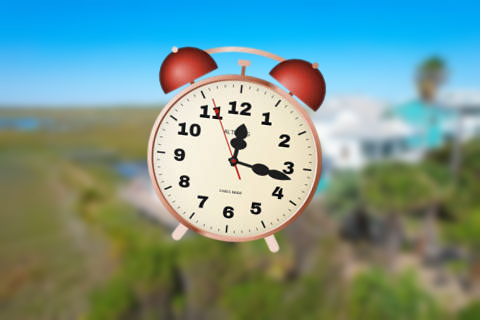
12:16:56
